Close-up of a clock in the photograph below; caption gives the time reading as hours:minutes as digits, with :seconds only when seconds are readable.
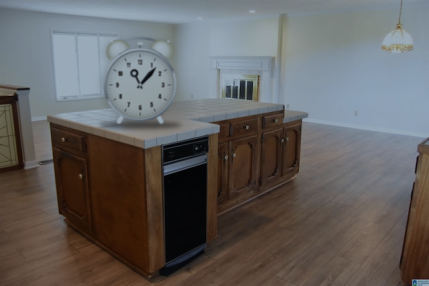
11:07
